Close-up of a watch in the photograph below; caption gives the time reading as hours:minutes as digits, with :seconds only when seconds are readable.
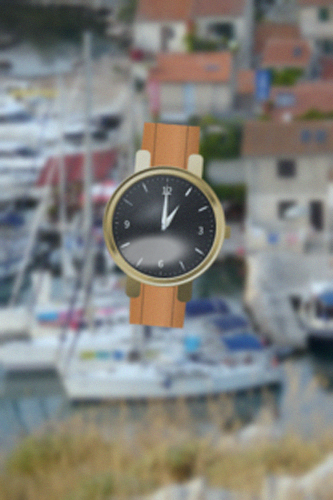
1:00
